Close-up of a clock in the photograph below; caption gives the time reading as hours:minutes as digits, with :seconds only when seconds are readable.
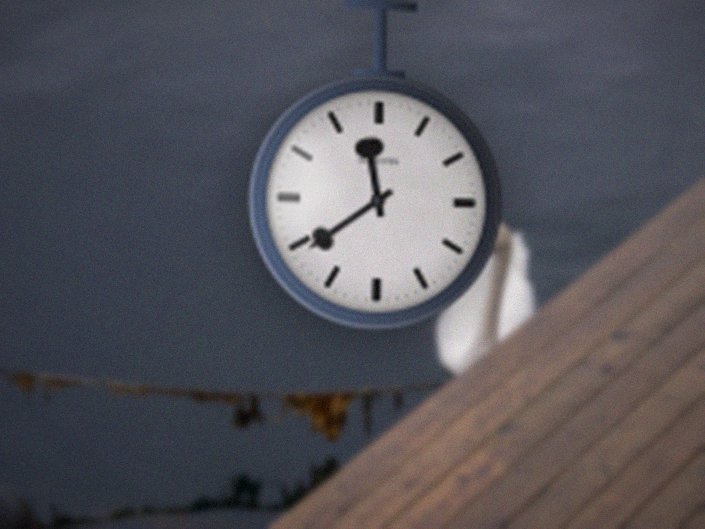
11:39
